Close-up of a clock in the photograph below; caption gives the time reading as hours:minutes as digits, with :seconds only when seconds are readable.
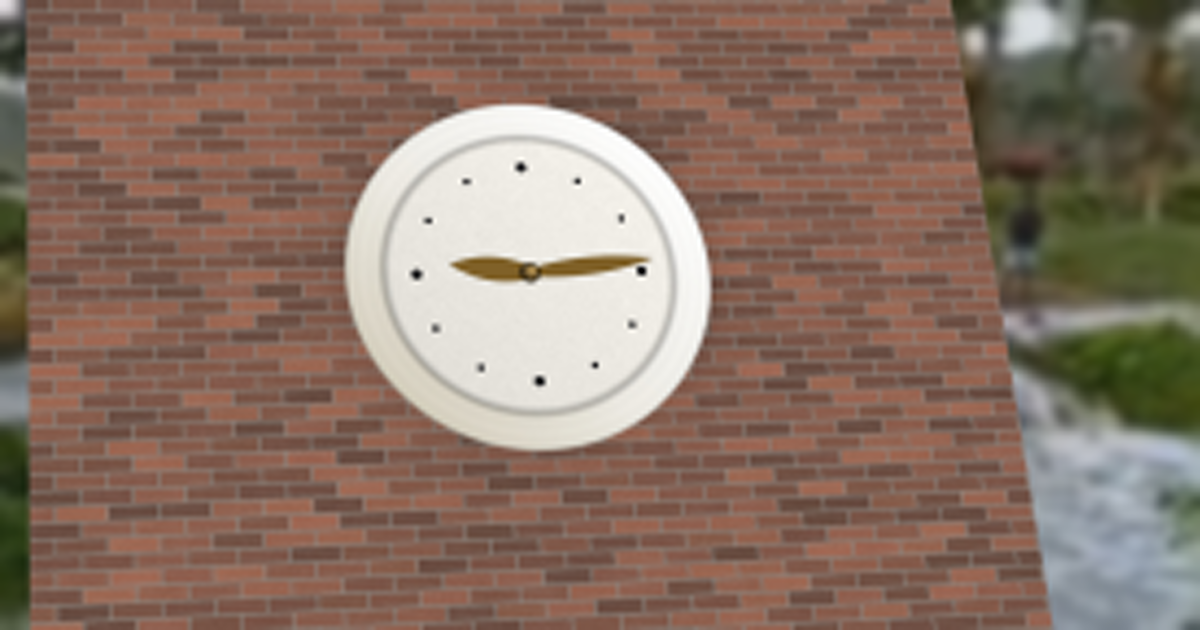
9:14
